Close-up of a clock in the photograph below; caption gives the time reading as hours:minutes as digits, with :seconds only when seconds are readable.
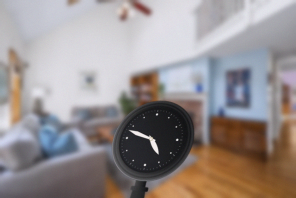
4:48
